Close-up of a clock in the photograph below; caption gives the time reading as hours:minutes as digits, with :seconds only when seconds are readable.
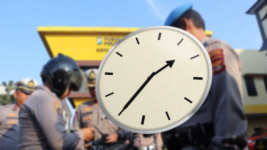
1:35
